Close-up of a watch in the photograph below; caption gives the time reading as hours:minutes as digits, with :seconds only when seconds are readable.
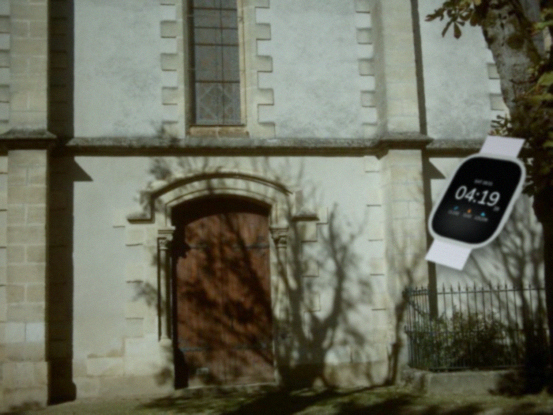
4:19
